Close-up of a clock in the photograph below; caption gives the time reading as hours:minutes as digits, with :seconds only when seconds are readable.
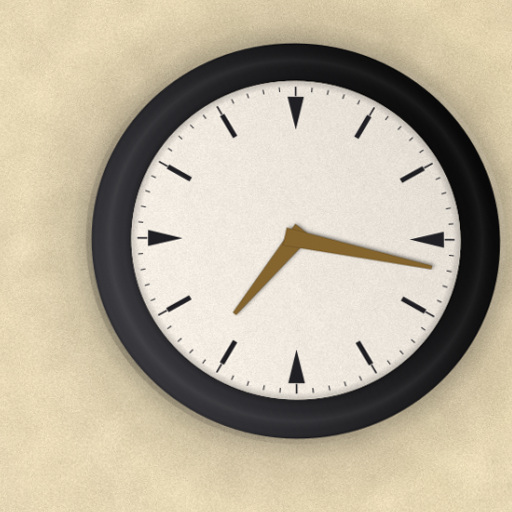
7:17
